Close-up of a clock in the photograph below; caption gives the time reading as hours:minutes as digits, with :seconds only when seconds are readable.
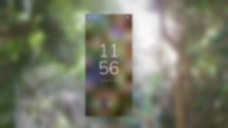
11:56
